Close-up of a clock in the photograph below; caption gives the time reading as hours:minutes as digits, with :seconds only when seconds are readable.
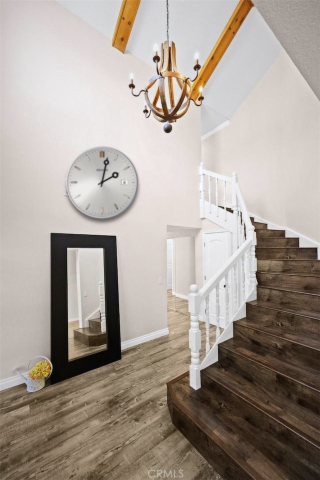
2:02
